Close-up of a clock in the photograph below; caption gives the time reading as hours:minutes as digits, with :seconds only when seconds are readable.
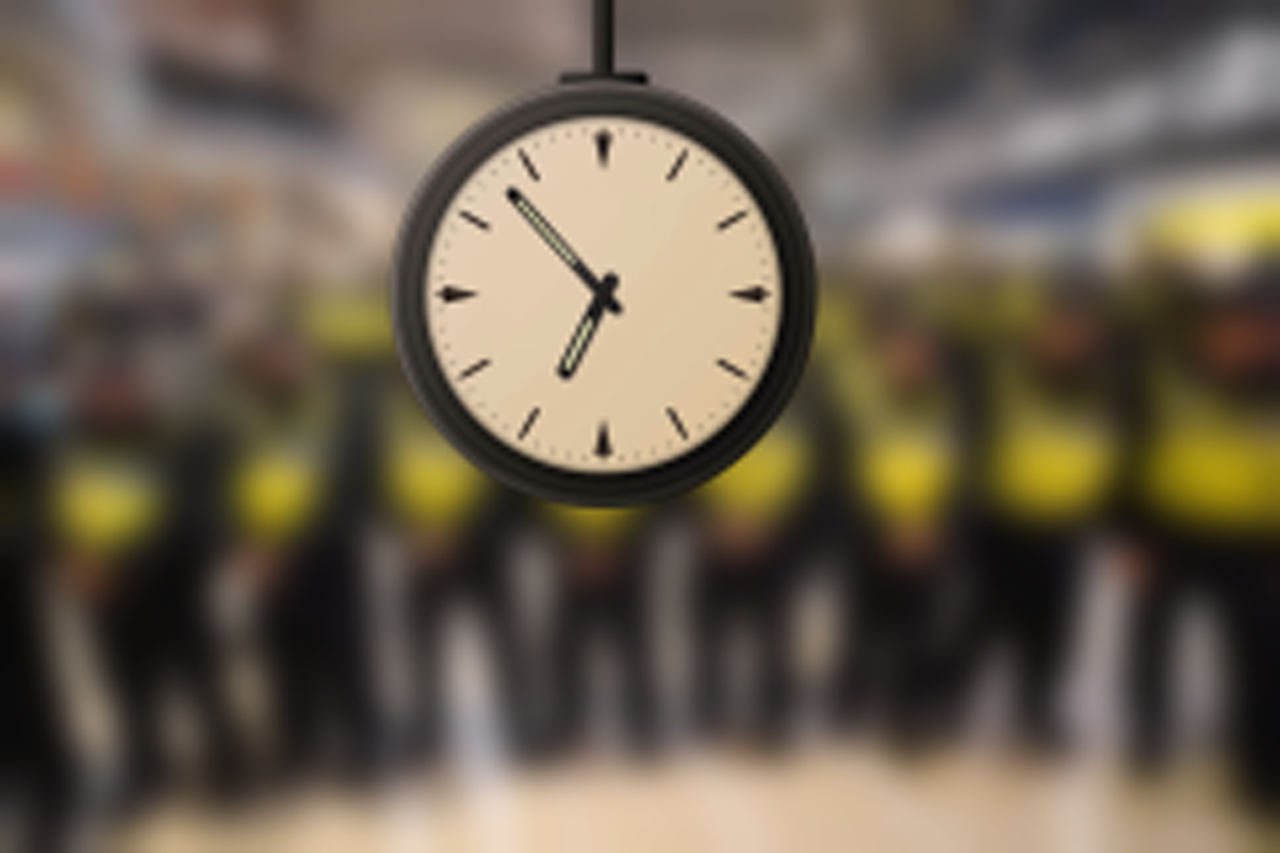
6:53
